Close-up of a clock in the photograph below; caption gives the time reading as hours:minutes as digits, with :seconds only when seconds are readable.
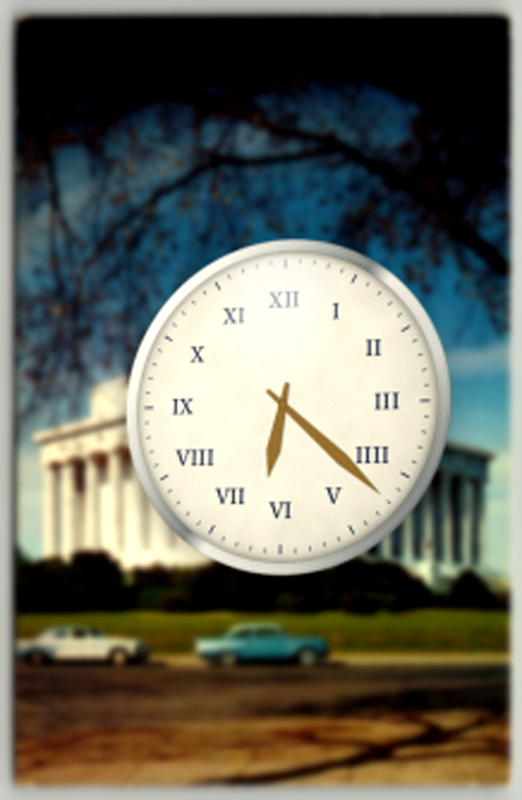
6:22
